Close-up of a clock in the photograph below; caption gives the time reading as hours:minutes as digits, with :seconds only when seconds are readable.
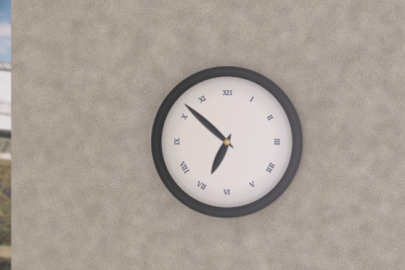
6:52
